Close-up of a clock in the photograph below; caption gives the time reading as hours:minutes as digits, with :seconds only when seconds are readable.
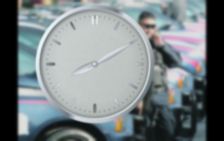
8:10
